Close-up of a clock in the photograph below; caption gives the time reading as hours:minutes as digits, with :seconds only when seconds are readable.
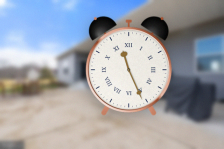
11:26
